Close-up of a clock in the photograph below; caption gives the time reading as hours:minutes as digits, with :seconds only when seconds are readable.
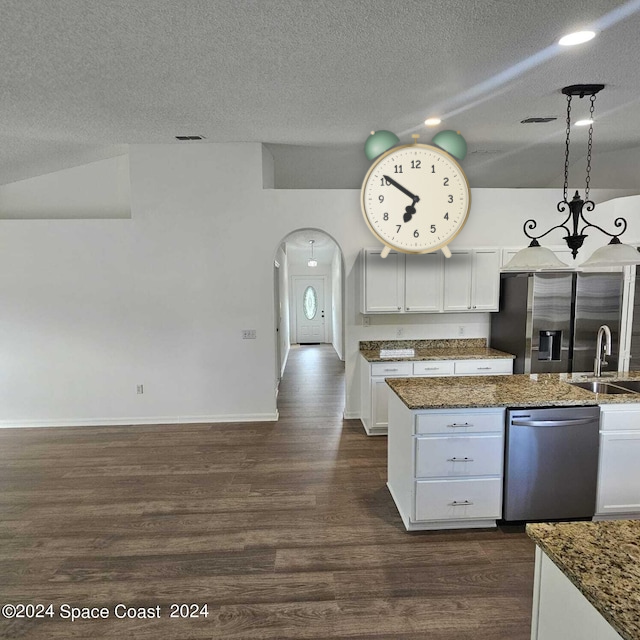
6:51
